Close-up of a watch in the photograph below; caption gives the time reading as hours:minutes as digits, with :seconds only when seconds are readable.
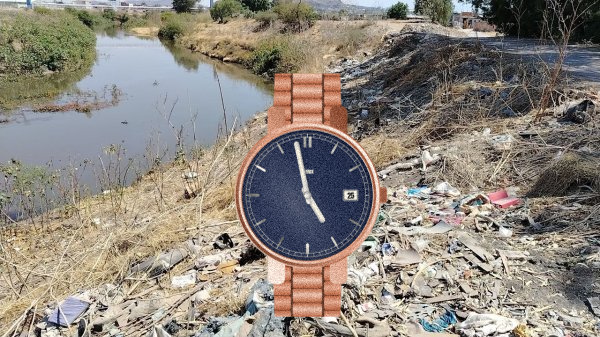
4:58
